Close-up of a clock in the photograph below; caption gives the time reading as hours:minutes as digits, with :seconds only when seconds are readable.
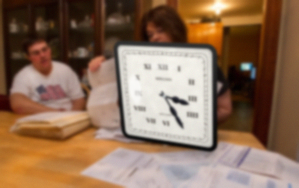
3:25
